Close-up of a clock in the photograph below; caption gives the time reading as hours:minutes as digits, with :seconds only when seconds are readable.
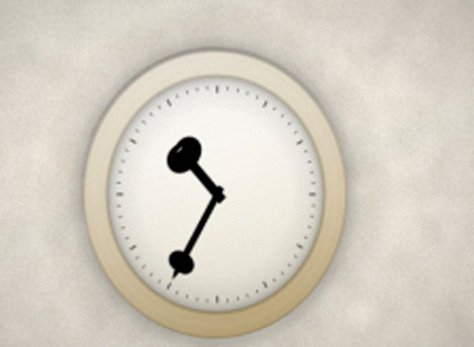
10:35
